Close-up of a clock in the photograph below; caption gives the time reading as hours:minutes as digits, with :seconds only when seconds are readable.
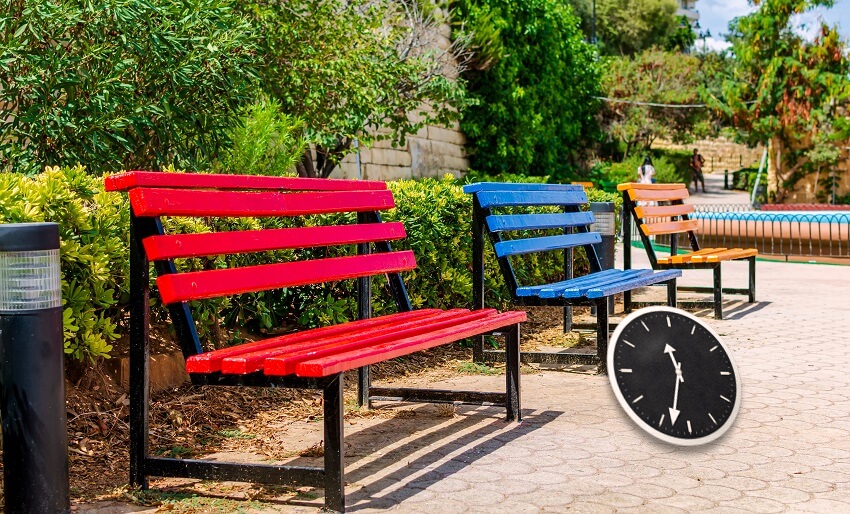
11:33
